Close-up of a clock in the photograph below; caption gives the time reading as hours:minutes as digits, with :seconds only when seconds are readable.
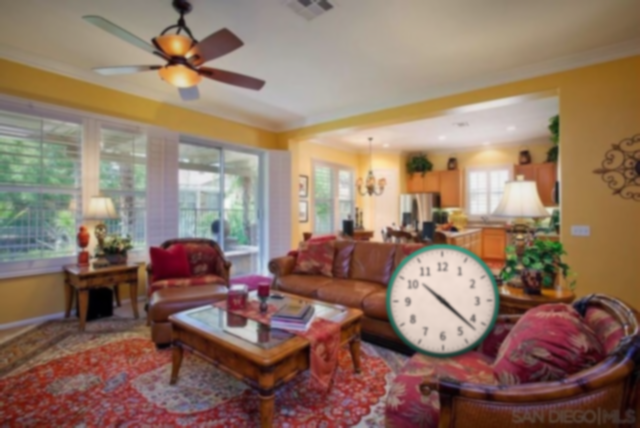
10:22
